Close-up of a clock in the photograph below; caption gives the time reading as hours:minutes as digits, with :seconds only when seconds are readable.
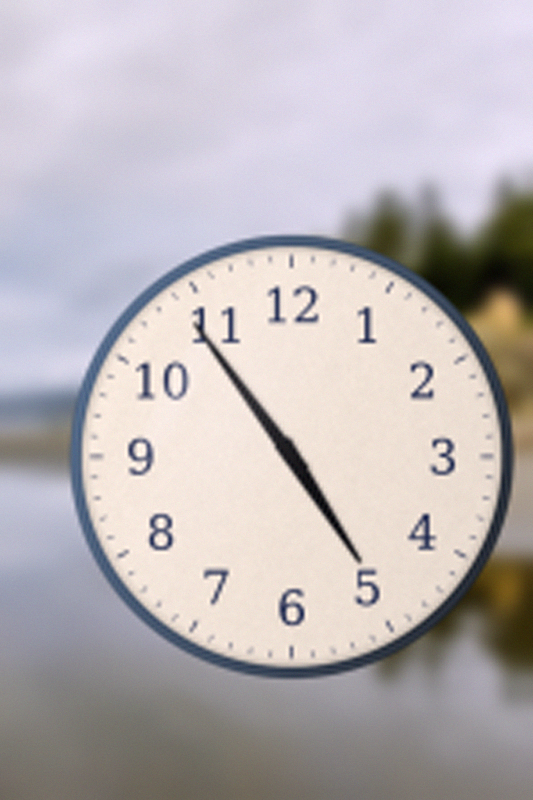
4:54
